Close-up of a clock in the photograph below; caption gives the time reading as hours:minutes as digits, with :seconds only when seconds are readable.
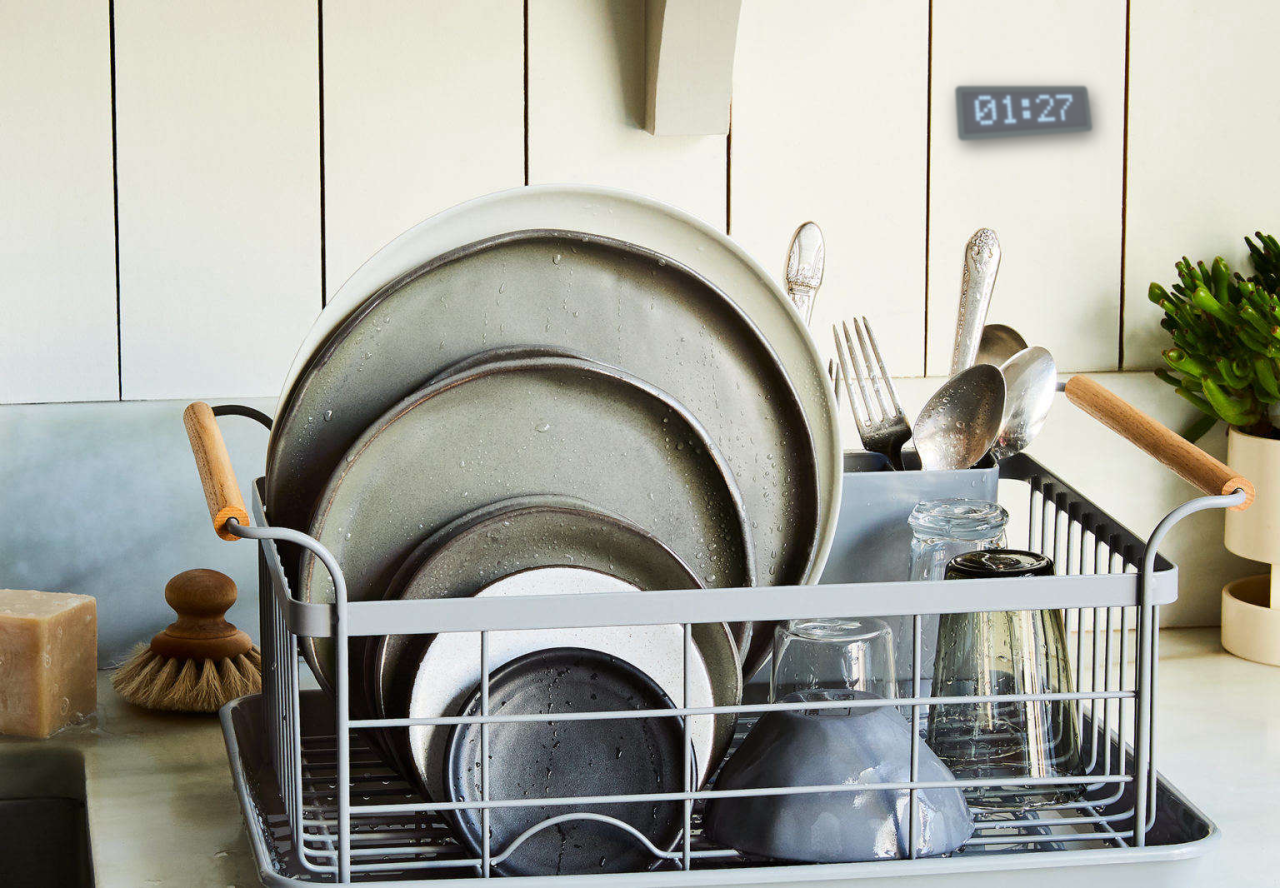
1:27
